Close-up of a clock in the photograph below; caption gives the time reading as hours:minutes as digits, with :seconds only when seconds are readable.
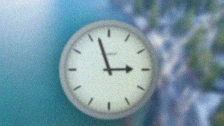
2:57
